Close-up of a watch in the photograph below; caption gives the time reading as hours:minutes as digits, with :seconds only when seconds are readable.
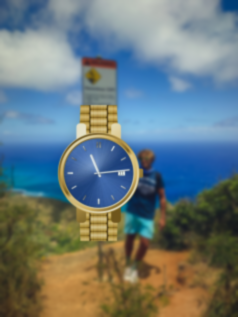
11:14
